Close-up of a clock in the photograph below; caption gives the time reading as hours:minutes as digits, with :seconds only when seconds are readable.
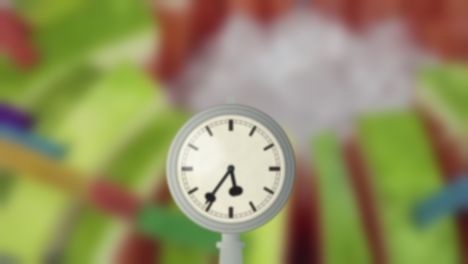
5:36
